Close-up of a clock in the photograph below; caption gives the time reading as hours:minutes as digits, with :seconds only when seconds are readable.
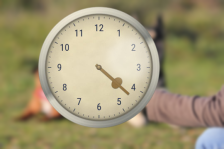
4:22
